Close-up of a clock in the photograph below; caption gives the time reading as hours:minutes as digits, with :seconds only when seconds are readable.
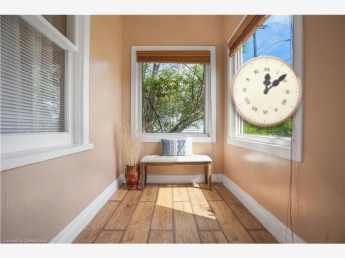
12:08
